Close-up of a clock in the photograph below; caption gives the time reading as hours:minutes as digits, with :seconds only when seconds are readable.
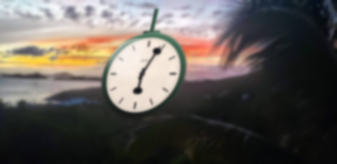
6:04
